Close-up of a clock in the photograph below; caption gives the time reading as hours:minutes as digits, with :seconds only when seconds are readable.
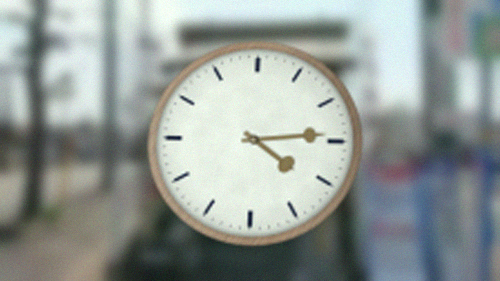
4:14
